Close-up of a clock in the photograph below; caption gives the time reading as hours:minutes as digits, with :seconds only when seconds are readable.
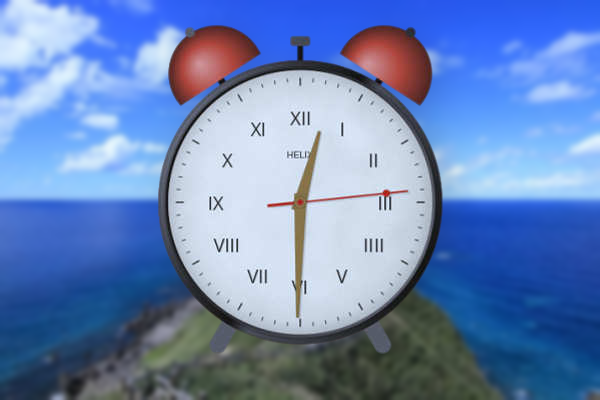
12:30:14
